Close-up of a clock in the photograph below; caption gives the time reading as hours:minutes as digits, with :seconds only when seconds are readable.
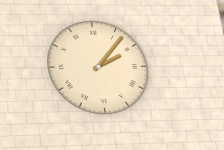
2:07
